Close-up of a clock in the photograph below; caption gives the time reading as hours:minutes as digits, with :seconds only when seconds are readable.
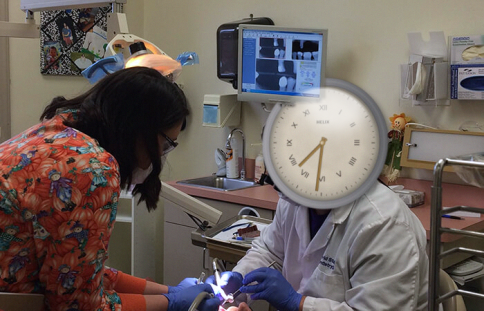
7:31
